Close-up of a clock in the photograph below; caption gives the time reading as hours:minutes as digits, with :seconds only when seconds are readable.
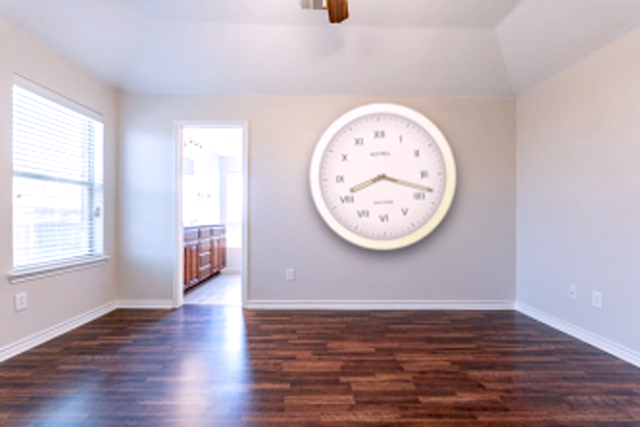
8:18
